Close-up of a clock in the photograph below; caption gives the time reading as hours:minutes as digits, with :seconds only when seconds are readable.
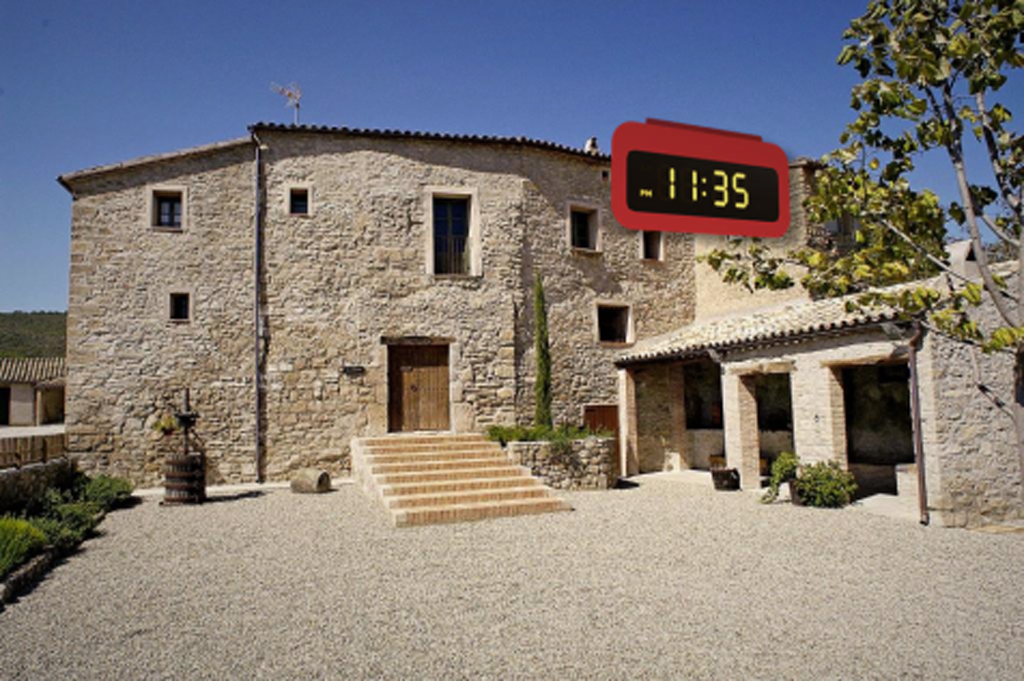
11:35
